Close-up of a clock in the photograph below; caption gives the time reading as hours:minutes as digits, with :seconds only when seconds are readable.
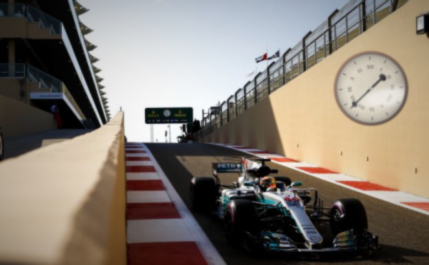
1:38
